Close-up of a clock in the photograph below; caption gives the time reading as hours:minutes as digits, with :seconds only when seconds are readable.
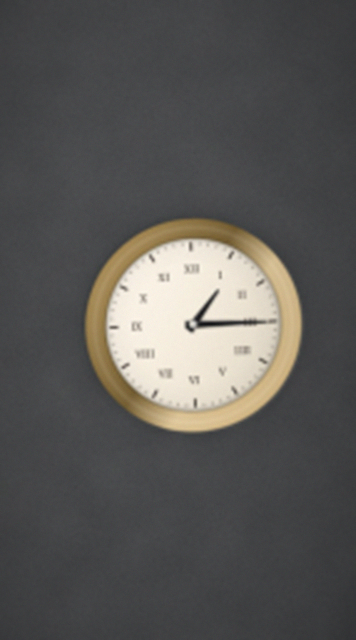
1:15
